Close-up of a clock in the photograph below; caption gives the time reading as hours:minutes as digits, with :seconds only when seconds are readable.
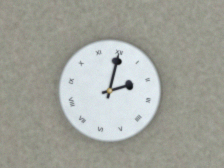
2:00
